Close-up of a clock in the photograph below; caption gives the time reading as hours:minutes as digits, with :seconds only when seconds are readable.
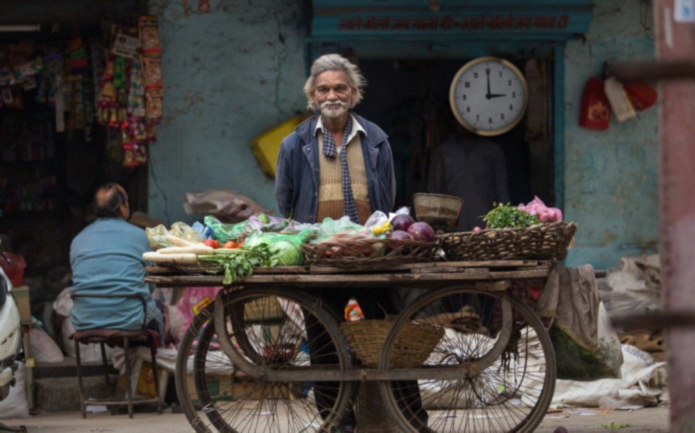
3:00
